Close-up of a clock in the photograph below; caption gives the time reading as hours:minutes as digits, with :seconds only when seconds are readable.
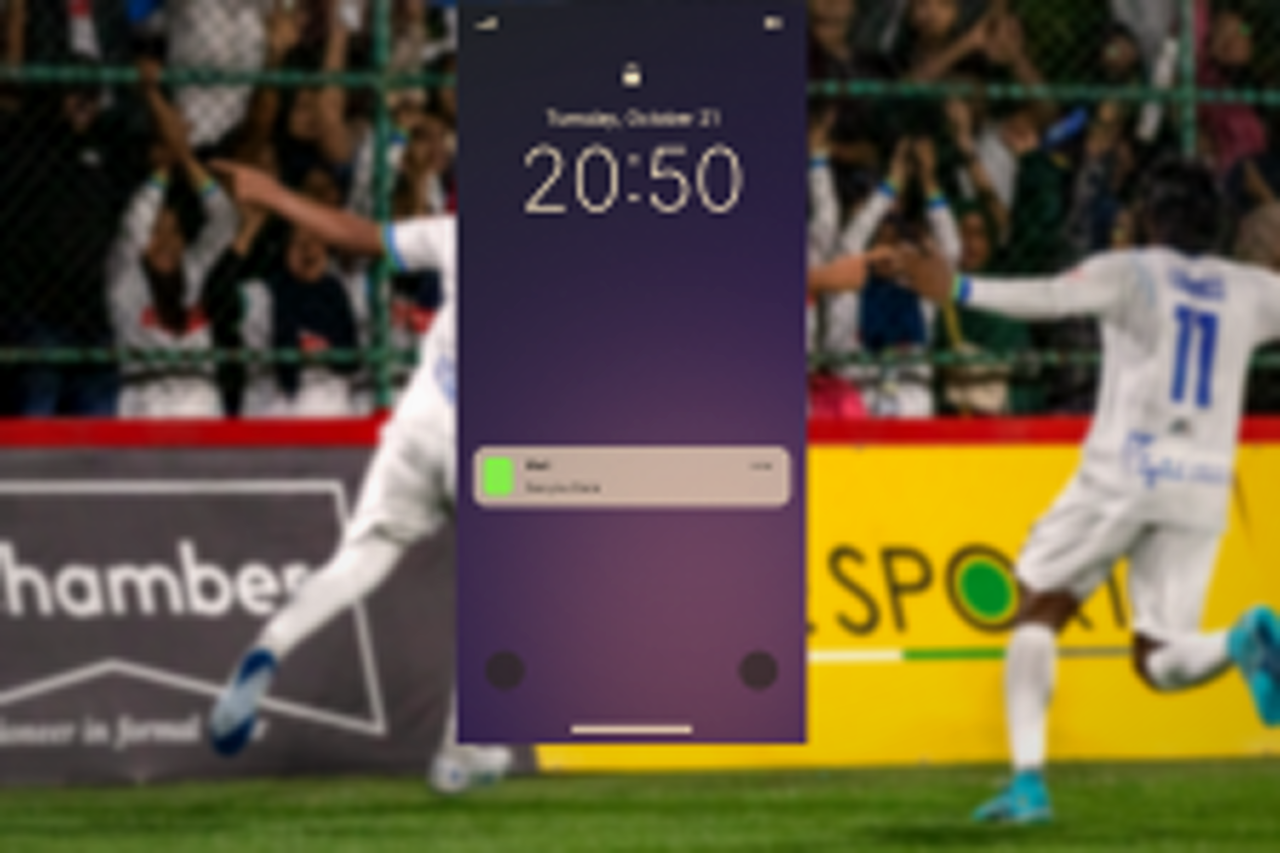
20:50
